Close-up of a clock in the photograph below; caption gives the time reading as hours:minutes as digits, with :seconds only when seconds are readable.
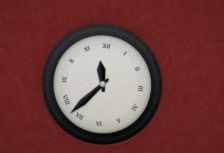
11:37
